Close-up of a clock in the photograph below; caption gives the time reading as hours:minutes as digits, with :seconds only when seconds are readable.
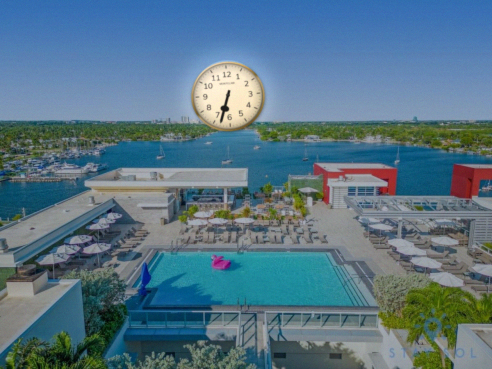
6:33
